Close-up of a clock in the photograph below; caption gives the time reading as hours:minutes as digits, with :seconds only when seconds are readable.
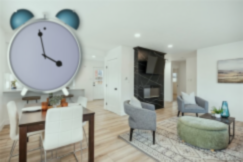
3:58
